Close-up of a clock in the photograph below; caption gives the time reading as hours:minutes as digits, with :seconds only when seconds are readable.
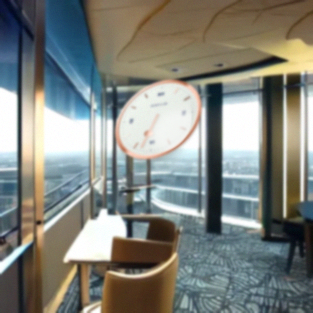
6:33
